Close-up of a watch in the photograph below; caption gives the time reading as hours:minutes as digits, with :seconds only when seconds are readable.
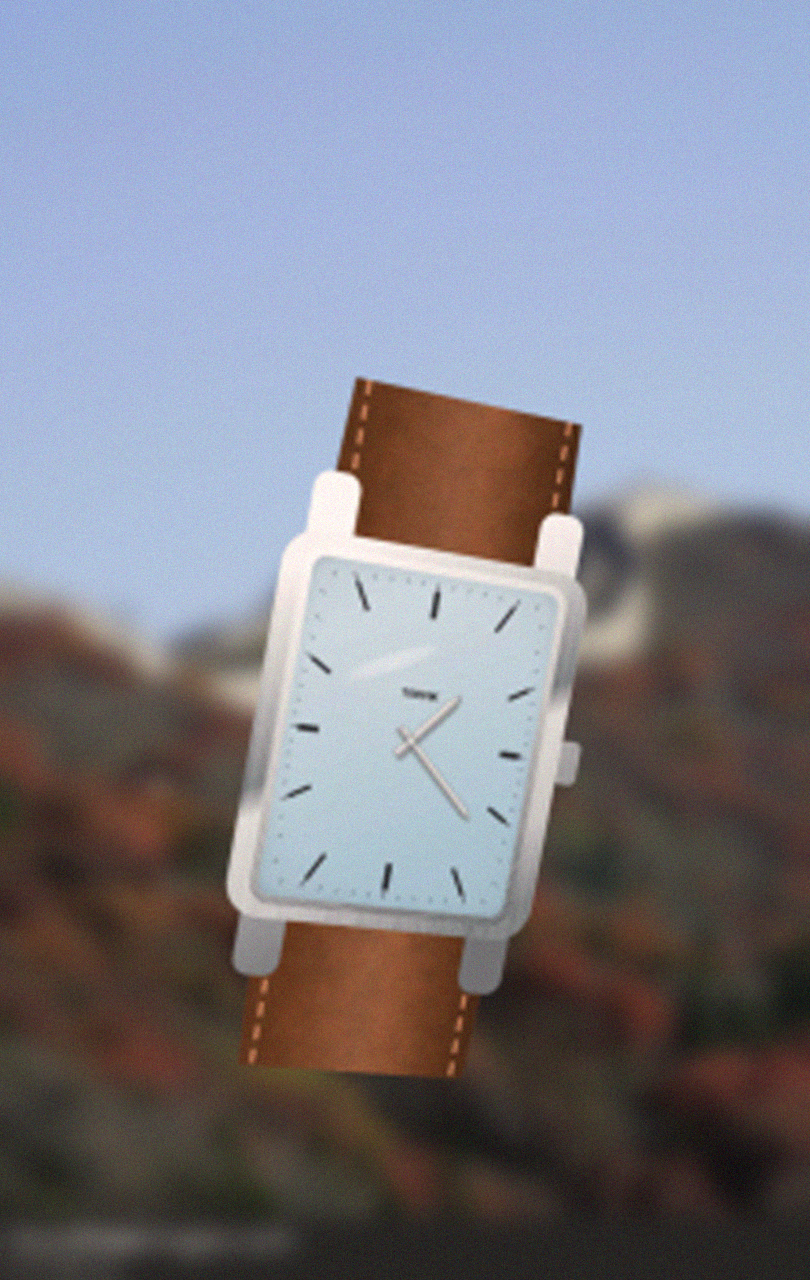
1:22
